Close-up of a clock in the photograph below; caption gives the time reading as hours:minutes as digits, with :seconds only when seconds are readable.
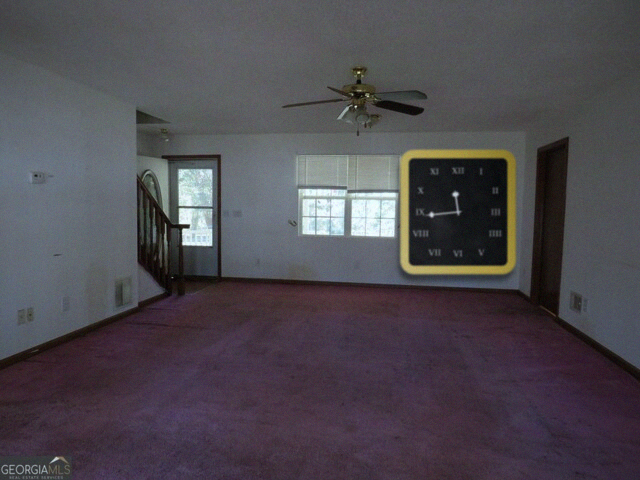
11:44
